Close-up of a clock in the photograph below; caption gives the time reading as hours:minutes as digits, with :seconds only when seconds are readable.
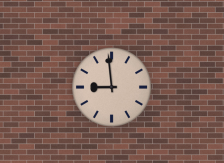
8:59
